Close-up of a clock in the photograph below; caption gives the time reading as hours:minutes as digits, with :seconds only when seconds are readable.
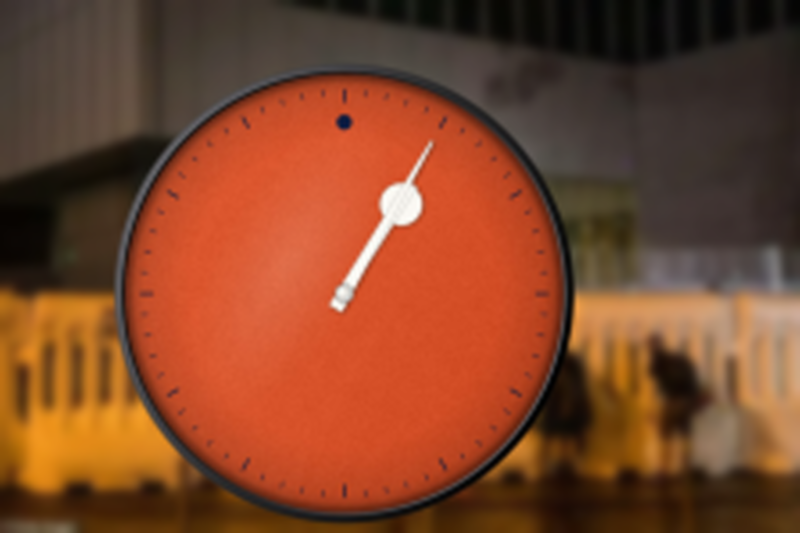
1:05
